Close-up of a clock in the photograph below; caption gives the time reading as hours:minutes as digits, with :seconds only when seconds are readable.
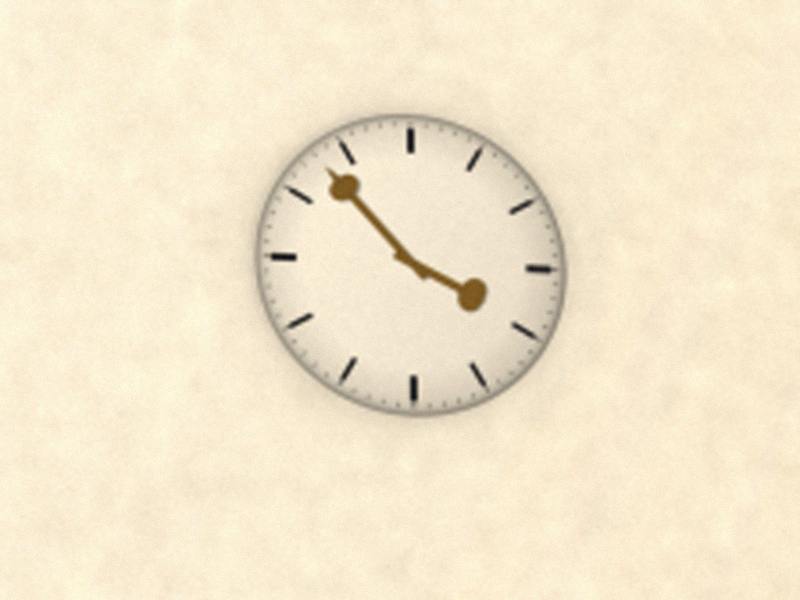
3:53
